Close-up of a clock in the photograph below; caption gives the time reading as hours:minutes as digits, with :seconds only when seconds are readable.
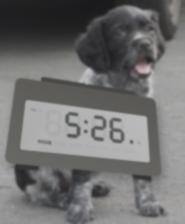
5:26
